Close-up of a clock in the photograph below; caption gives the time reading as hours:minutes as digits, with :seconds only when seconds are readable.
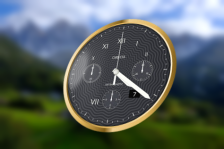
4:21
